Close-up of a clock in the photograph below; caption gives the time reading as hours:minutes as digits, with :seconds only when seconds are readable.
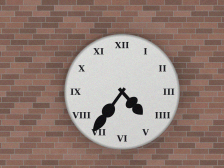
4:36
